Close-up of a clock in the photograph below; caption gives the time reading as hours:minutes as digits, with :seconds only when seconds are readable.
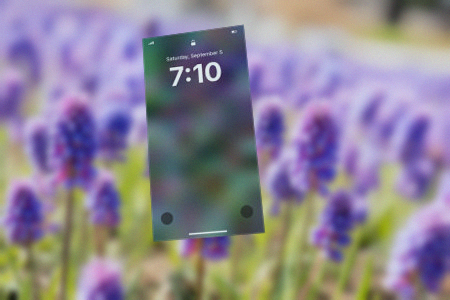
7:10
